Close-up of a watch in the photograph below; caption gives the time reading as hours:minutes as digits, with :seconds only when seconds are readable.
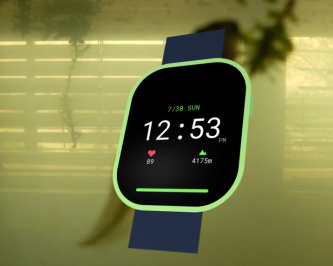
12:53
